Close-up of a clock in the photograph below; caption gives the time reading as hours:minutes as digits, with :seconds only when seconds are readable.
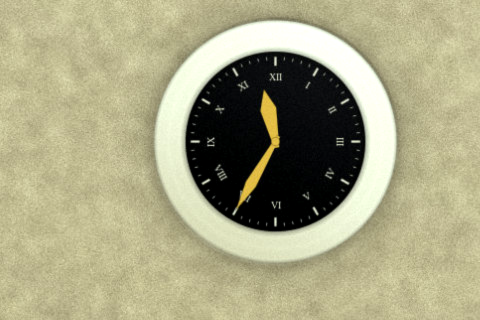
11:35
